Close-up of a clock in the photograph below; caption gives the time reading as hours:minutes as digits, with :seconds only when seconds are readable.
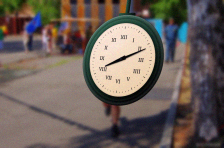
8:11
